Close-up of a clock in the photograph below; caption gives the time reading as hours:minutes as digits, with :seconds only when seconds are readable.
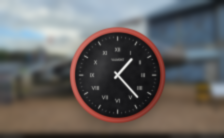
1:23
